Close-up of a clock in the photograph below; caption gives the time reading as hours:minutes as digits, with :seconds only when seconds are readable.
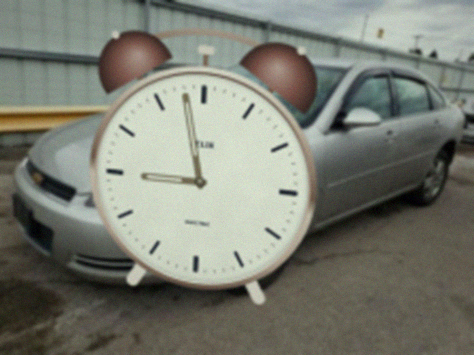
8:58
